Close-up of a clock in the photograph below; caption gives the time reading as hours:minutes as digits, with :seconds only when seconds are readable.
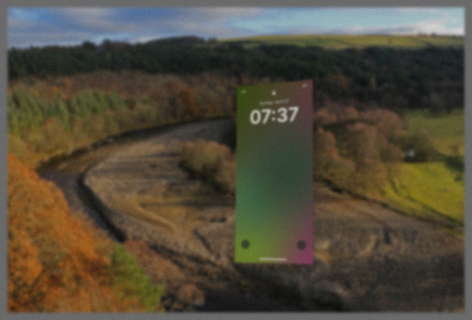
7:37
